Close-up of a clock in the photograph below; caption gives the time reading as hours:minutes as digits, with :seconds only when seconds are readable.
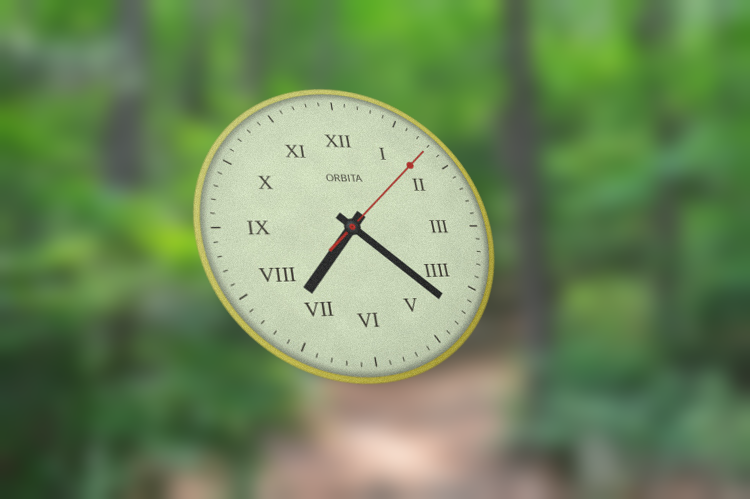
7:22:08
